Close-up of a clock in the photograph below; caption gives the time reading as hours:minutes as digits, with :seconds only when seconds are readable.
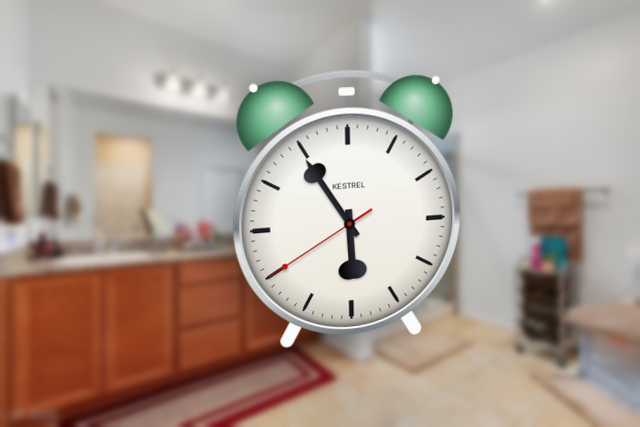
5:54:40
